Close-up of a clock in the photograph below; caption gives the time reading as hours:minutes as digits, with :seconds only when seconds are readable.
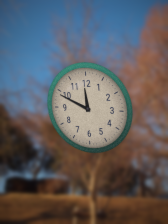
11:49
